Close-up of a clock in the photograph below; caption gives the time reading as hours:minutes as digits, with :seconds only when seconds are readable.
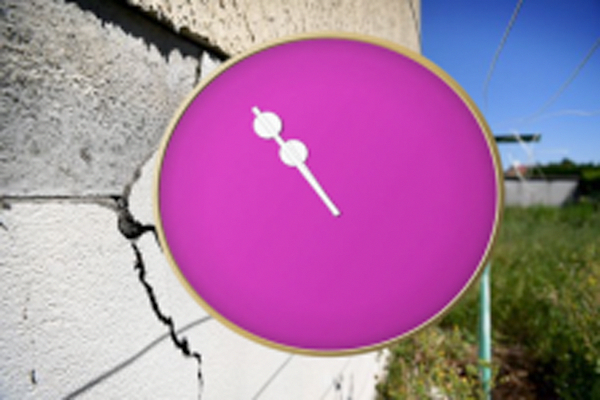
10:54
